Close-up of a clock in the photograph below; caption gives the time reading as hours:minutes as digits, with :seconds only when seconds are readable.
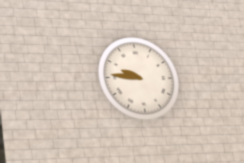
9:46
